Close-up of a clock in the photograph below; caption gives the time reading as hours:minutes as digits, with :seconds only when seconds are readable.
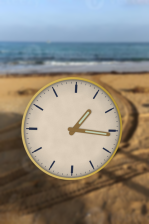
1:16
